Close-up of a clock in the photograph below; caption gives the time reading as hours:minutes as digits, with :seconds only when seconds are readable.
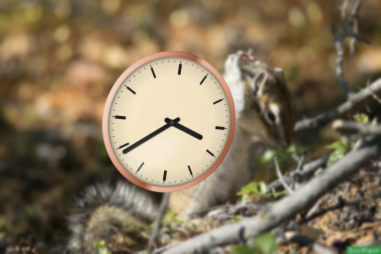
3:39
